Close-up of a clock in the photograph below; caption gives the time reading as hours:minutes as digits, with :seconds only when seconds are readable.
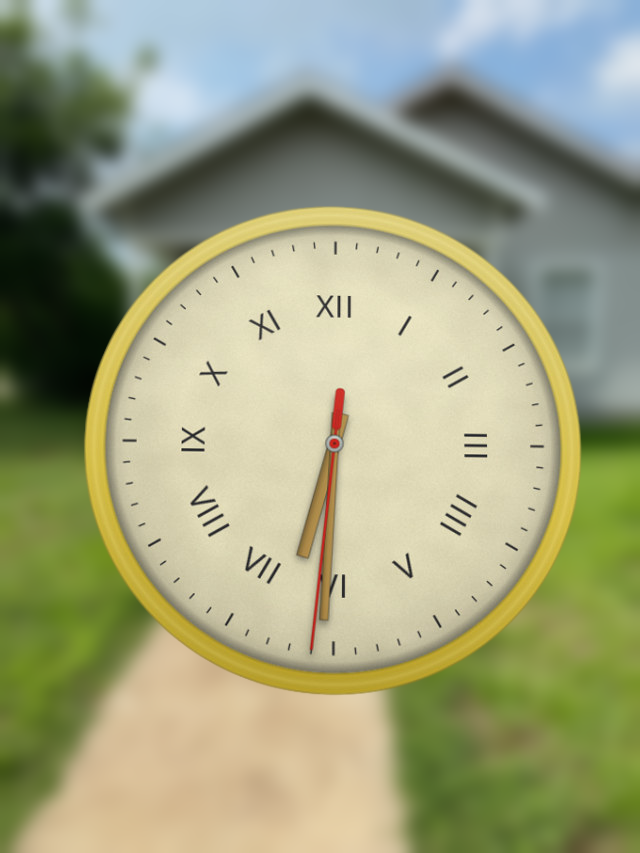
6:30:31
